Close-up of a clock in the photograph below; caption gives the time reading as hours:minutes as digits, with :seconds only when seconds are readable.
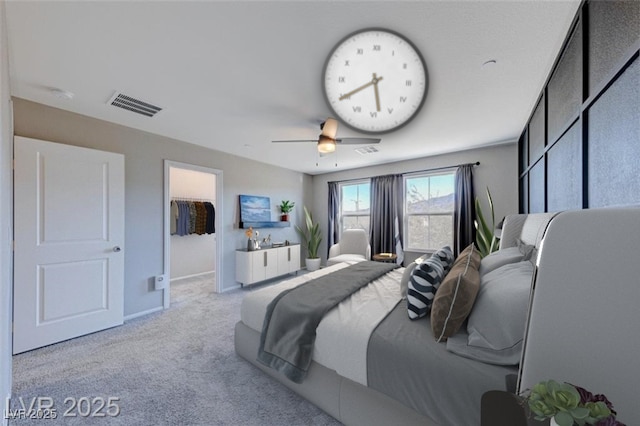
5:40
